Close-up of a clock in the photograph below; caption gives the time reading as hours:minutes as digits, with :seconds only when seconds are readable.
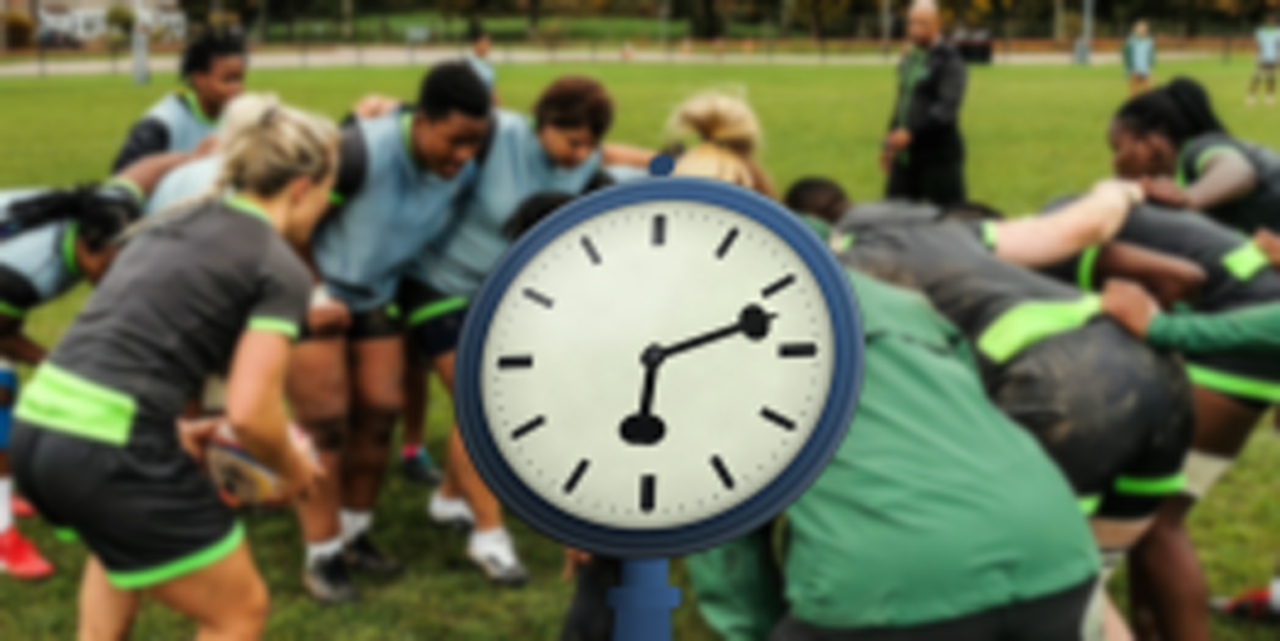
6:12
